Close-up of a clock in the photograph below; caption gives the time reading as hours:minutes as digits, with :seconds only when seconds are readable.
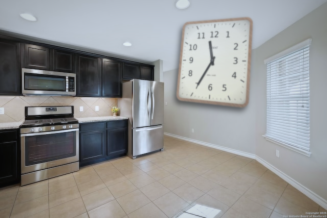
11:35
